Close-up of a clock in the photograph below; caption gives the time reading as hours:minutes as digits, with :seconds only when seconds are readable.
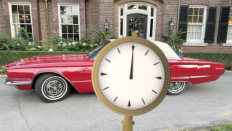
12:00
